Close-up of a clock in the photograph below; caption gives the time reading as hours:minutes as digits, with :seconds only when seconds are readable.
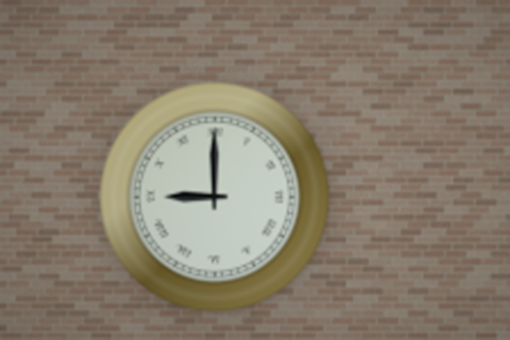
9:00
